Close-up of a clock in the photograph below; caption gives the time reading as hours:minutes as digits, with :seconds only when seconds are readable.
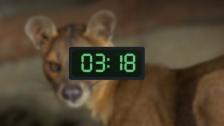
3:18
